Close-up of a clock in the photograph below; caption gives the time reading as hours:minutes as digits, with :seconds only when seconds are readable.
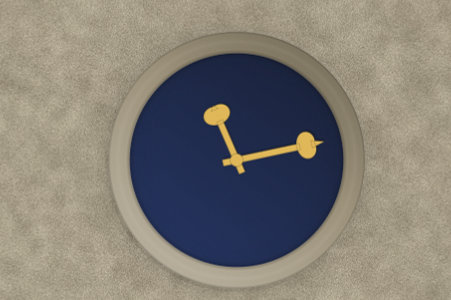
11:13
